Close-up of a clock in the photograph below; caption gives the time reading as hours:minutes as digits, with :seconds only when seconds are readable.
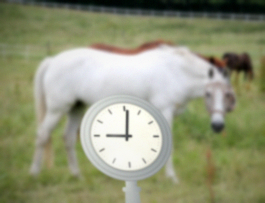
9:01
